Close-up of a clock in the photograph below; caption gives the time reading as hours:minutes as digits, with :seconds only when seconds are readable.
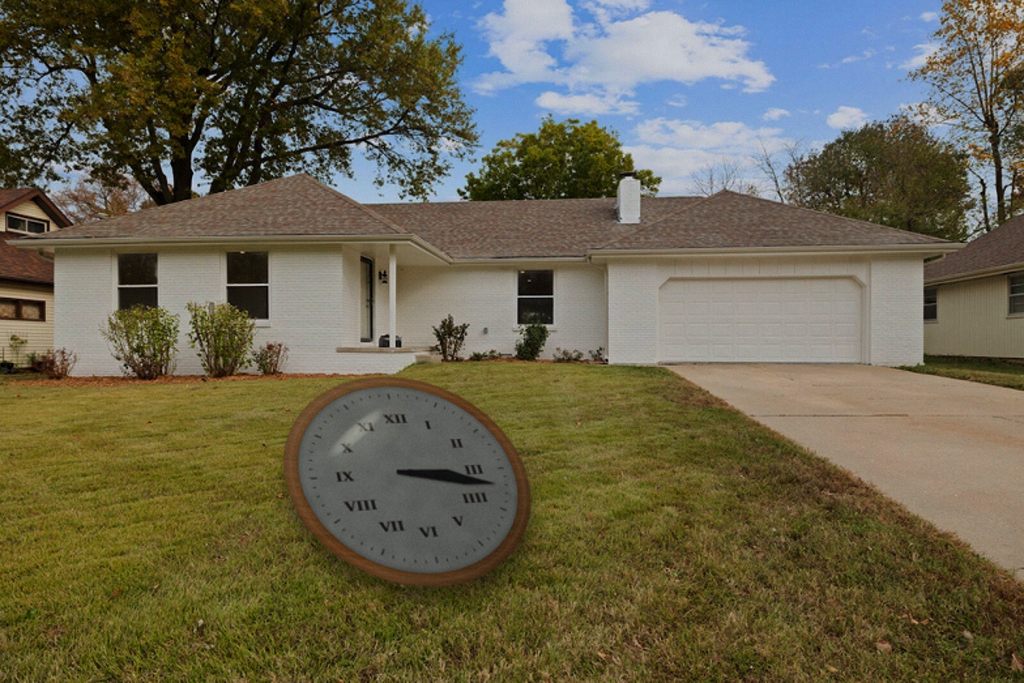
3:17
